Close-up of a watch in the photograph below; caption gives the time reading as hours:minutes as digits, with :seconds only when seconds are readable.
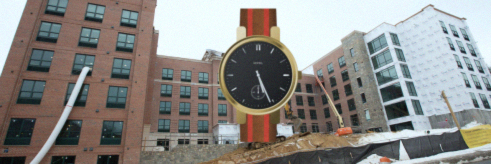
5:26
